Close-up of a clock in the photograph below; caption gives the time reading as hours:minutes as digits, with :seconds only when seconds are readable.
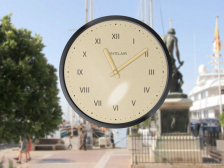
11:09
